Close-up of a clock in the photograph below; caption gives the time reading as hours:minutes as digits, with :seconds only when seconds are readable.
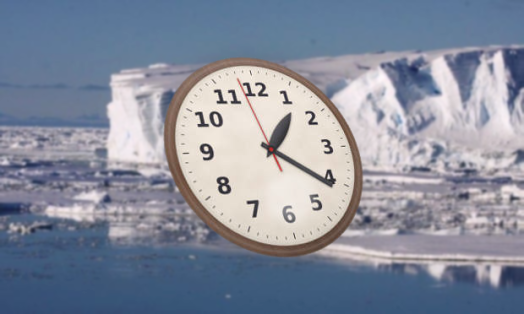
1:20:58
